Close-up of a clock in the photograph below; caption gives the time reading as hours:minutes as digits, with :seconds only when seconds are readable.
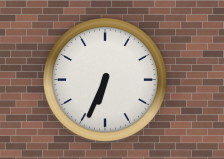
6:34
